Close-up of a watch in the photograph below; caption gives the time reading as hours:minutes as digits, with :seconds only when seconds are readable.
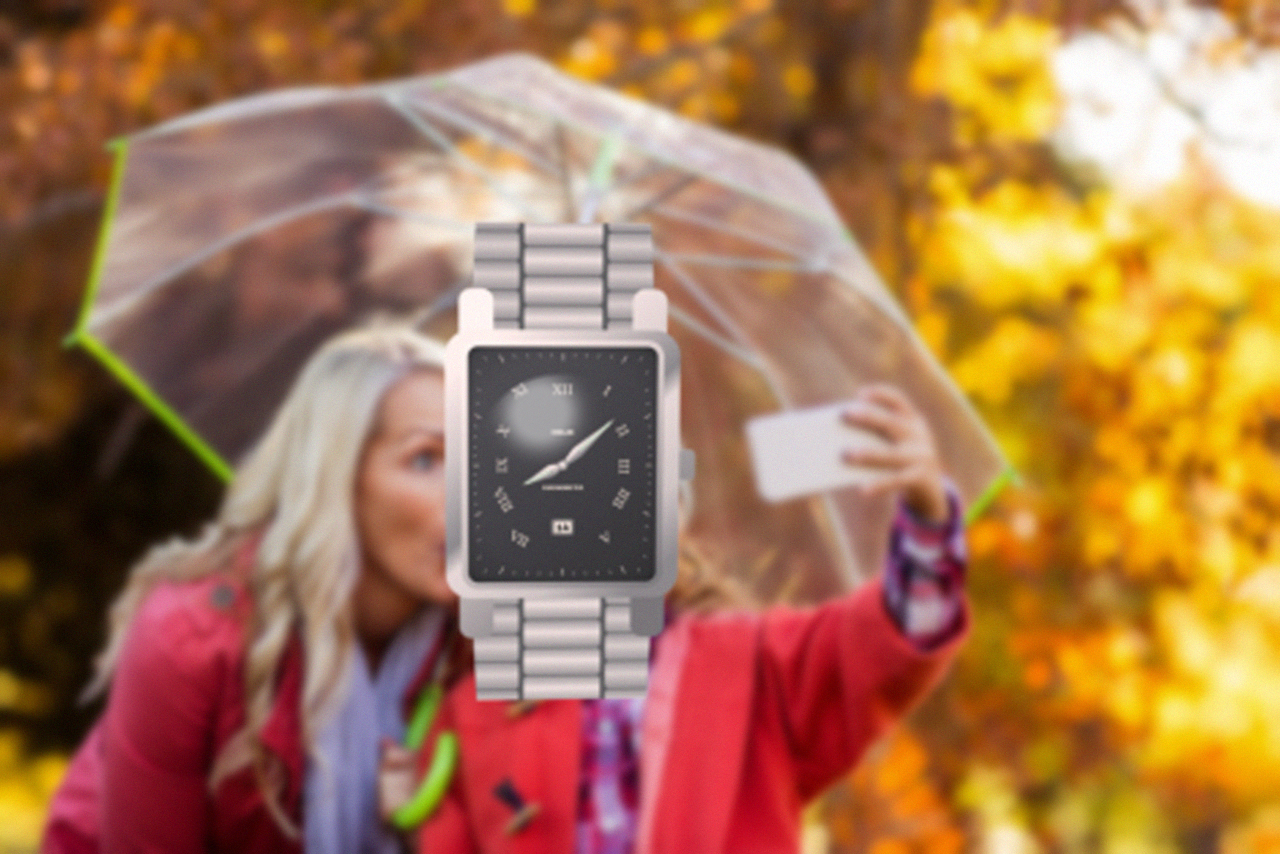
8:08
